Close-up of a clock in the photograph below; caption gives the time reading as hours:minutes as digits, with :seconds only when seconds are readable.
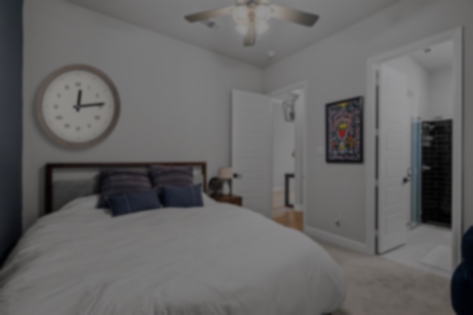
12:14
